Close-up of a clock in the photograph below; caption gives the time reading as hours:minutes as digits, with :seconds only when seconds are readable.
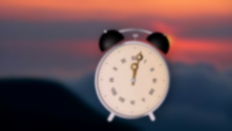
12:02
